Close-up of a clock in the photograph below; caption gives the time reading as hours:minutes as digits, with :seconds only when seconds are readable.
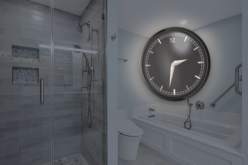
2:32
